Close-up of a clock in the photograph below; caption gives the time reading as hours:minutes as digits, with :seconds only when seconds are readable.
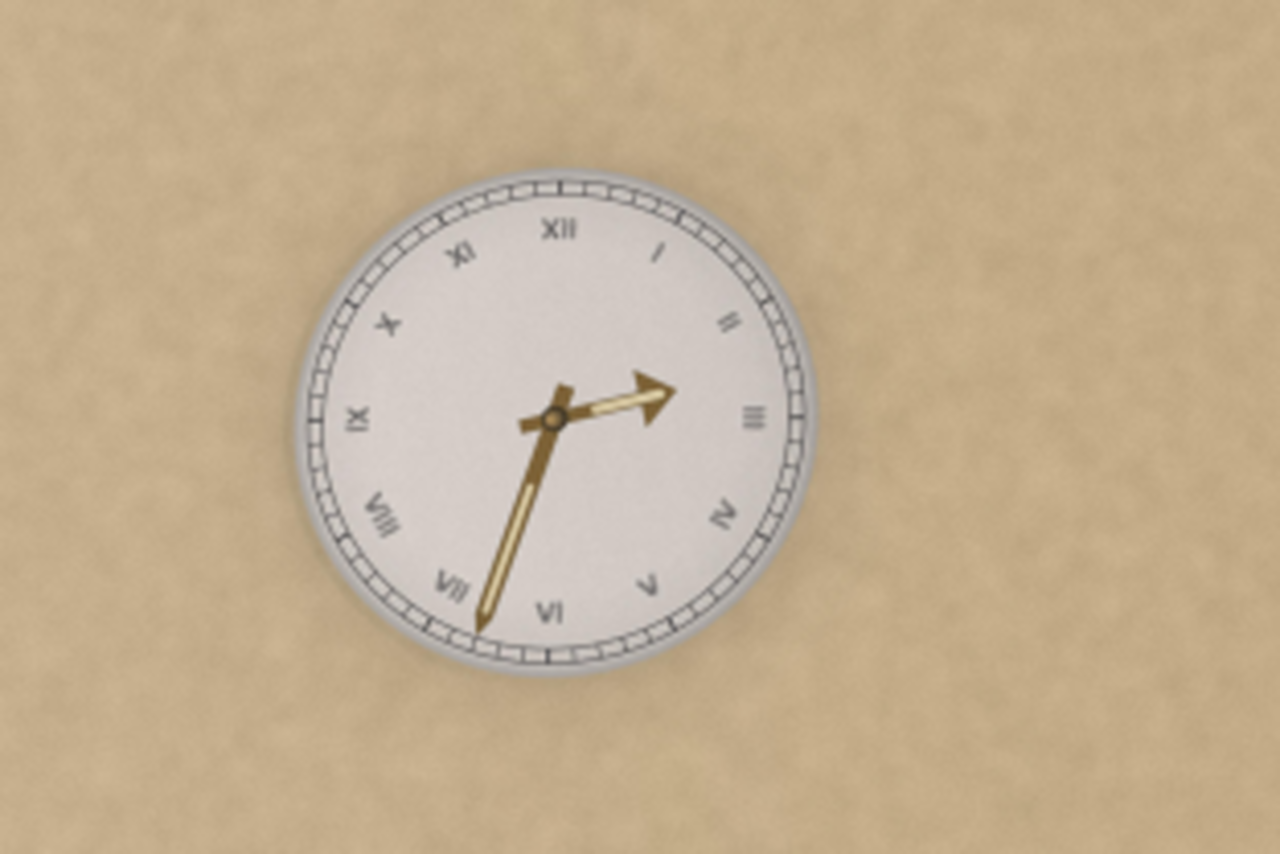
2:33
